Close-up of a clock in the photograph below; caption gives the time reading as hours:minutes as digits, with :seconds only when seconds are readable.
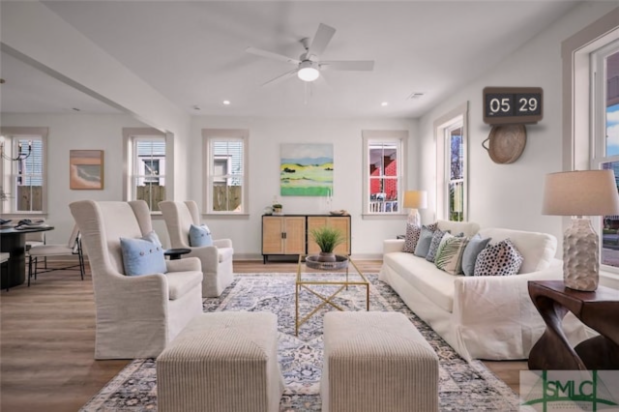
5:29
